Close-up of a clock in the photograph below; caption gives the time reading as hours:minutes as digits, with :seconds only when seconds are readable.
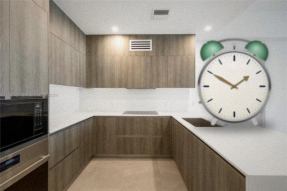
1:50
